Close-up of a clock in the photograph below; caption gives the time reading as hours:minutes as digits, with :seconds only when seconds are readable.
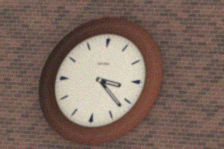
3:22
